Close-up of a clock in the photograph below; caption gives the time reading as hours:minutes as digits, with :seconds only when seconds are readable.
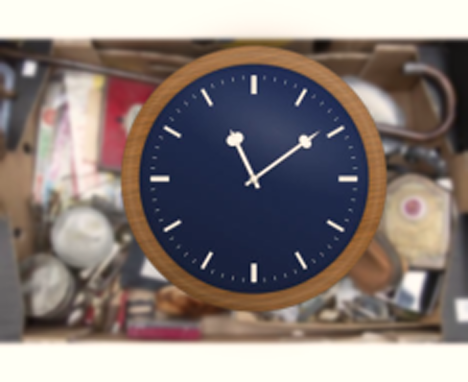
11:09
